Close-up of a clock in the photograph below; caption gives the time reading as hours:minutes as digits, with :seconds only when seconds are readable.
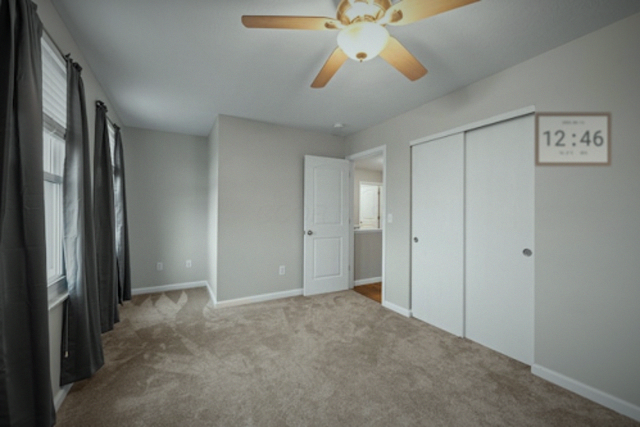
12:46
